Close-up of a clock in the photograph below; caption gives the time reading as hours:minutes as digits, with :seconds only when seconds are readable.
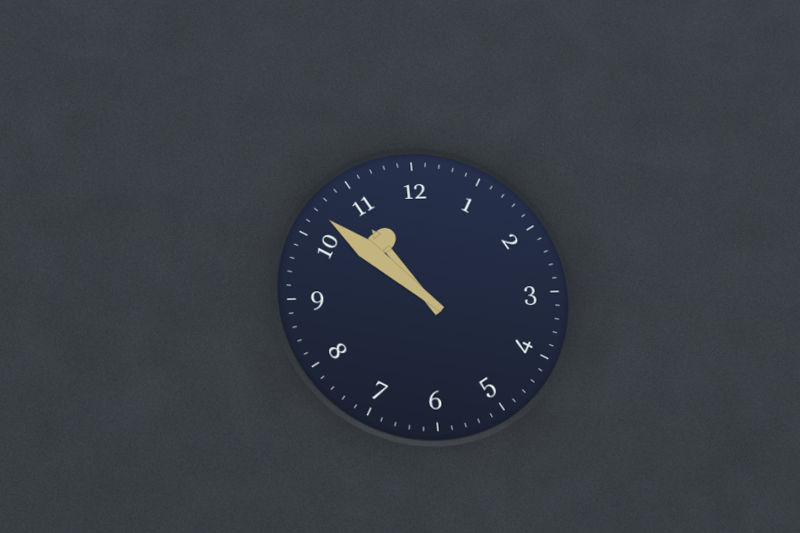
10:52
